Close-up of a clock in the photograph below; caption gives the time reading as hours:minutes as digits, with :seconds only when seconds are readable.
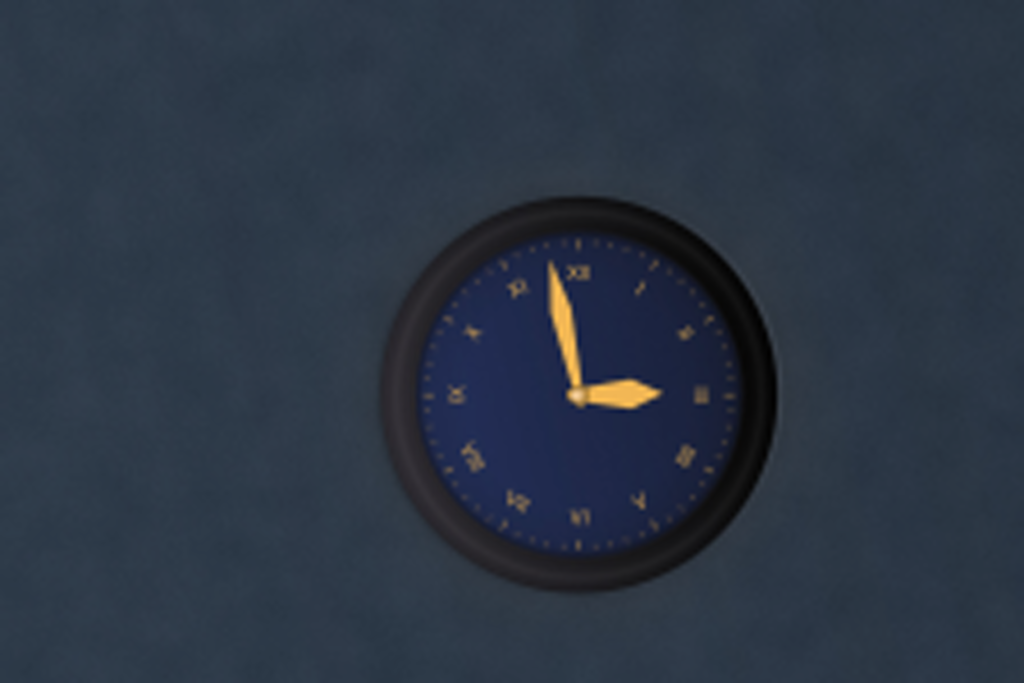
2:58
